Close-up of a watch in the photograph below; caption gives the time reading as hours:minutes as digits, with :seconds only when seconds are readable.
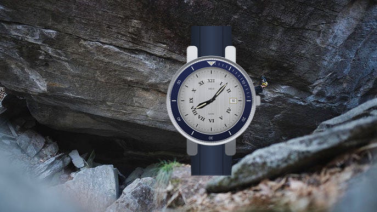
8:07
